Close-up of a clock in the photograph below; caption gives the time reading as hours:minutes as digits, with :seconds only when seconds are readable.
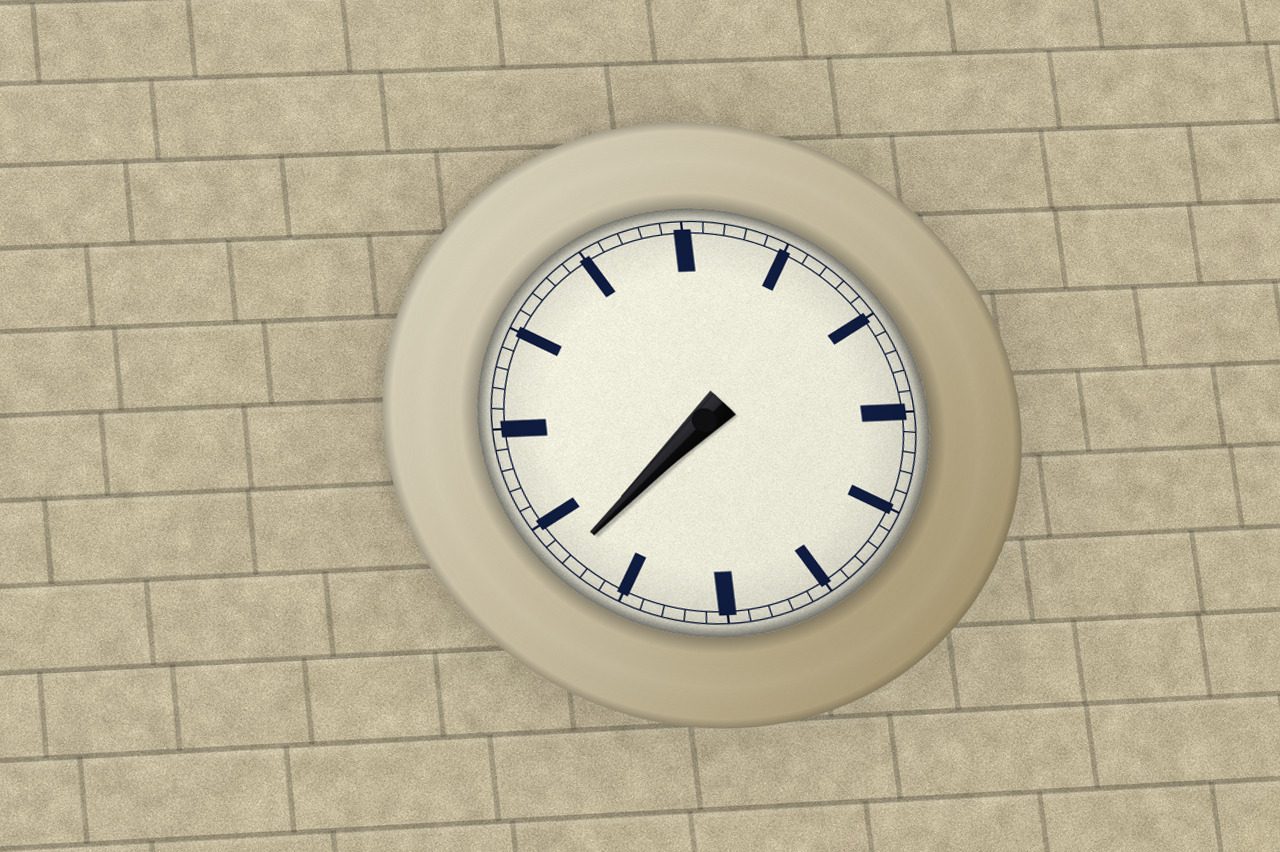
7:38
